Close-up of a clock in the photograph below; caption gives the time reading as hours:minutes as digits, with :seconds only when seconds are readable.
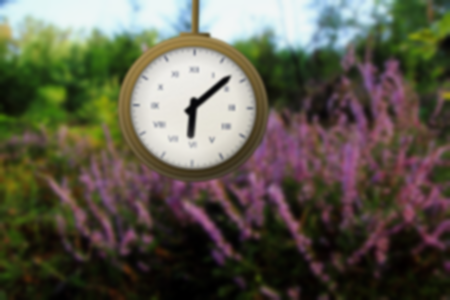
6:08
